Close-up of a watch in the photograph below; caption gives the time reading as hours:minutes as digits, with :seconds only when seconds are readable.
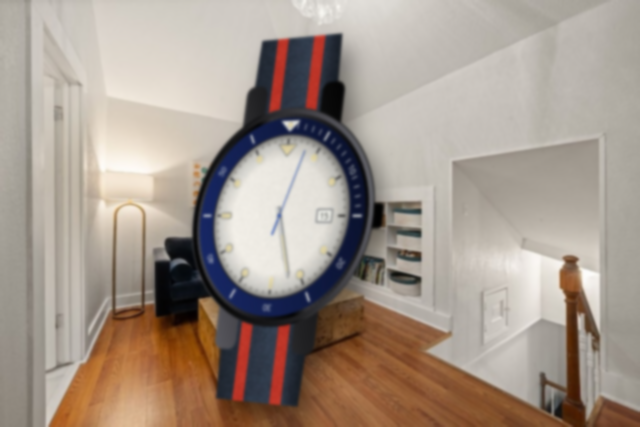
5:27:03
